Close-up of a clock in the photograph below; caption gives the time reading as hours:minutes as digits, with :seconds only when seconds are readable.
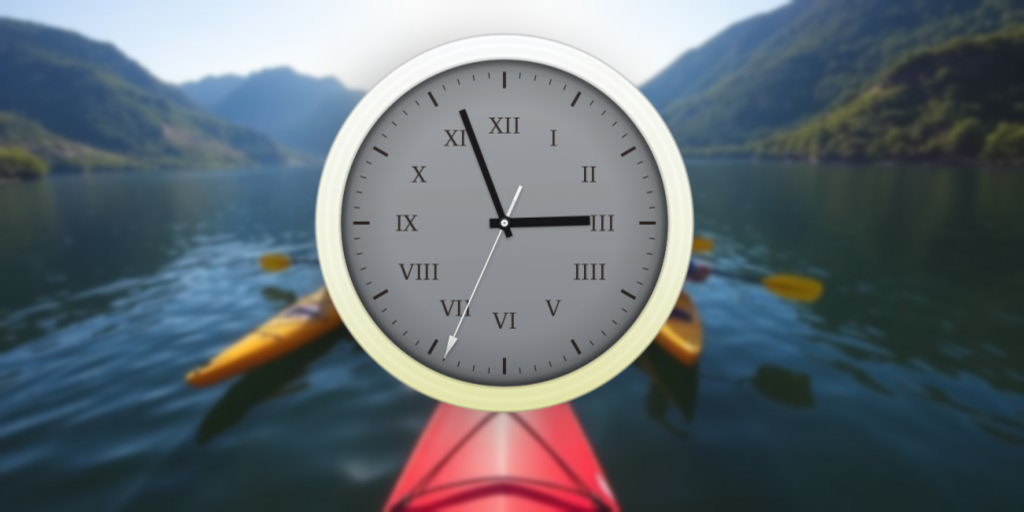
2:56:34
